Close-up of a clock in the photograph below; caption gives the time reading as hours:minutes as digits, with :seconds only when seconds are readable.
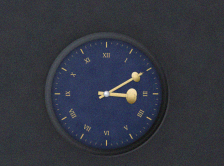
3:10
